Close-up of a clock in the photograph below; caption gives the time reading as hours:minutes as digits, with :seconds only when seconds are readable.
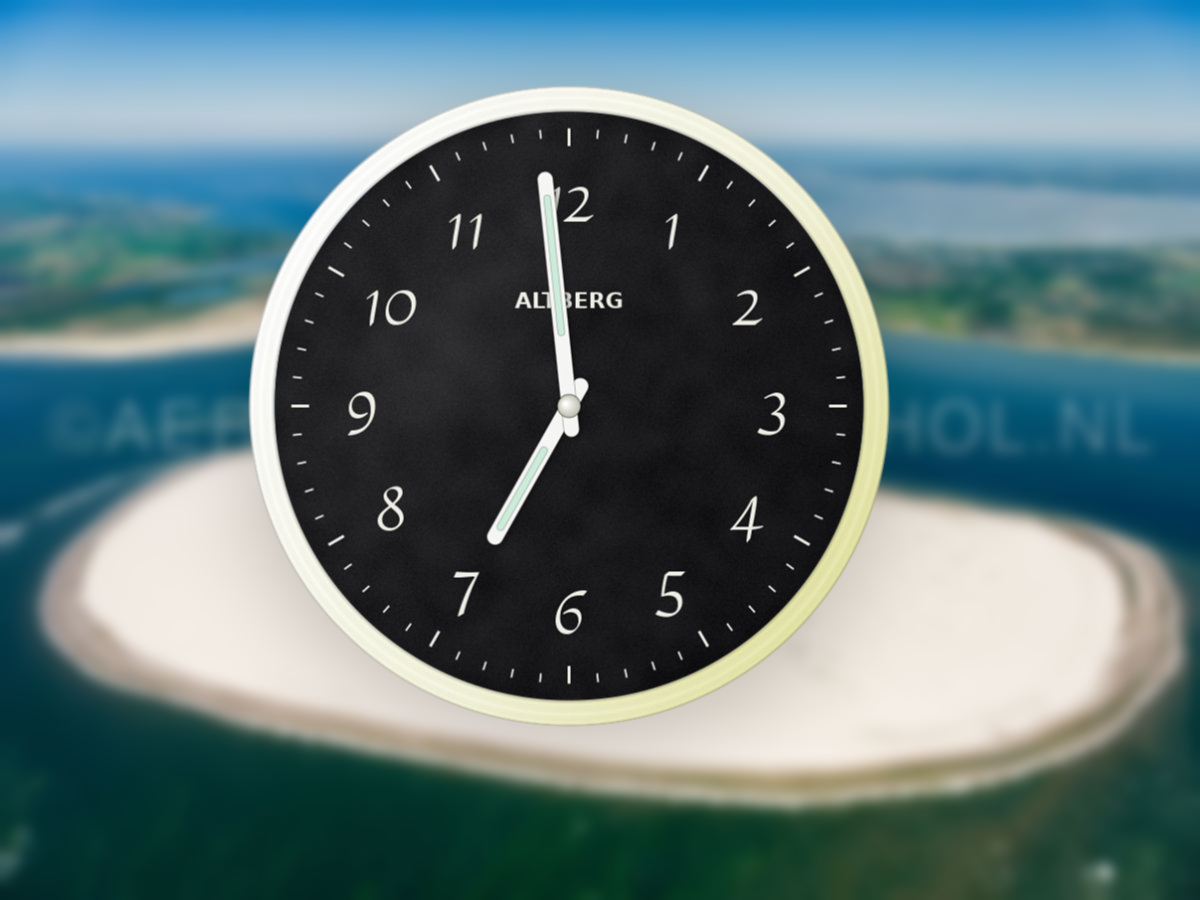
6:59
